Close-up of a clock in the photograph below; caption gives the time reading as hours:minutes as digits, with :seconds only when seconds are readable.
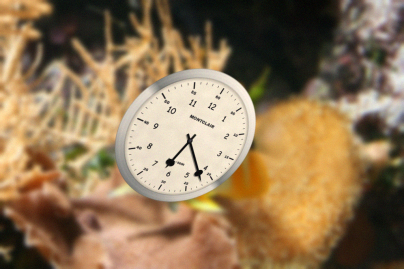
6:22
